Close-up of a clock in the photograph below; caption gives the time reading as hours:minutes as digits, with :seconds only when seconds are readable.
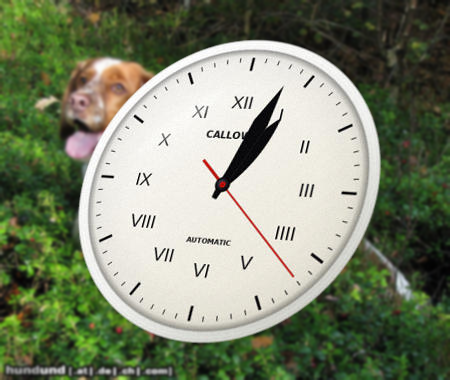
1:03:22
